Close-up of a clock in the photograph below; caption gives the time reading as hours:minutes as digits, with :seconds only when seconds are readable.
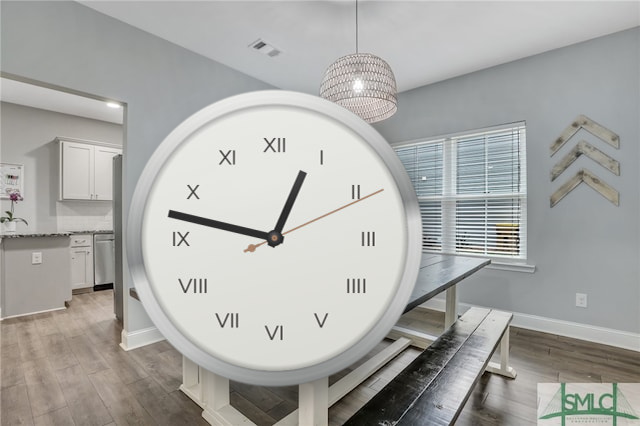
12:47:11
